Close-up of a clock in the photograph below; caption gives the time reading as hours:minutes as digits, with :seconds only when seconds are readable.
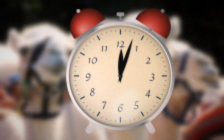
12:03
